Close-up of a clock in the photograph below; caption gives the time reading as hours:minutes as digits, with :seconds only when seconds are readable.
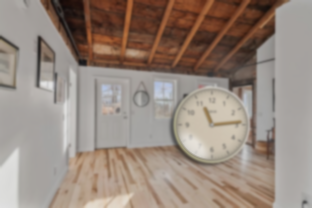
11:14
